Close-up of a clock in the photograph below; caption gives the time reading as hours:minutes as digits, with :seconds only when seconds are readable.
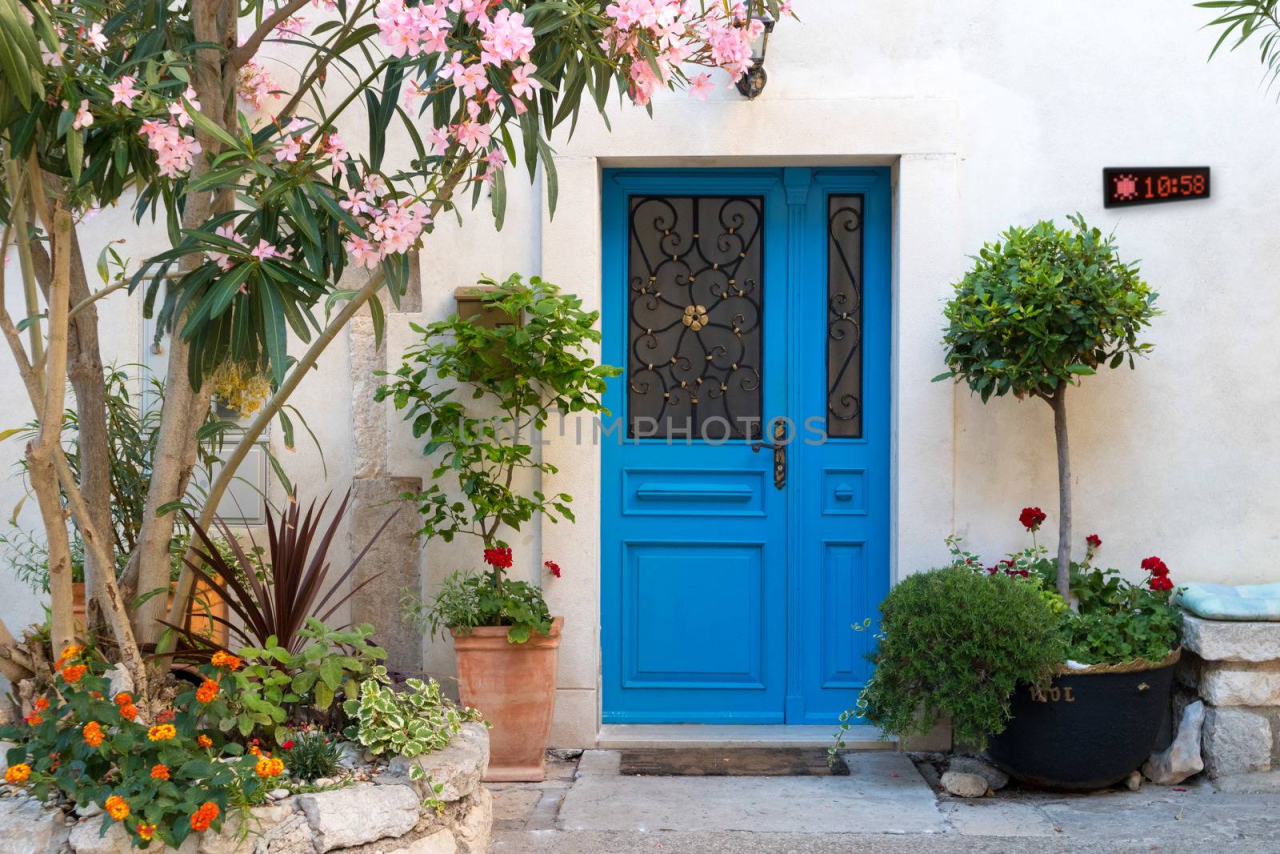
10:58
